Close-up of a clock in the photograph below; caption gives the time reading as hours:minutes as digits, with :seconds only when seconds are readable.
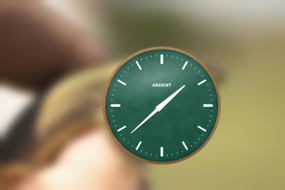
1:38
